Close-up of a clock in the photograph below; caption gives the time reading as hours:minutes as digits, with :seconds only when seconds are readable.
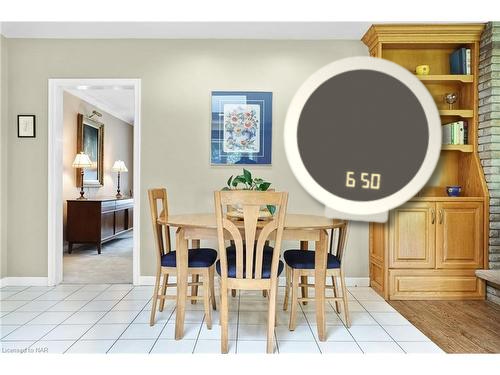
6:50
